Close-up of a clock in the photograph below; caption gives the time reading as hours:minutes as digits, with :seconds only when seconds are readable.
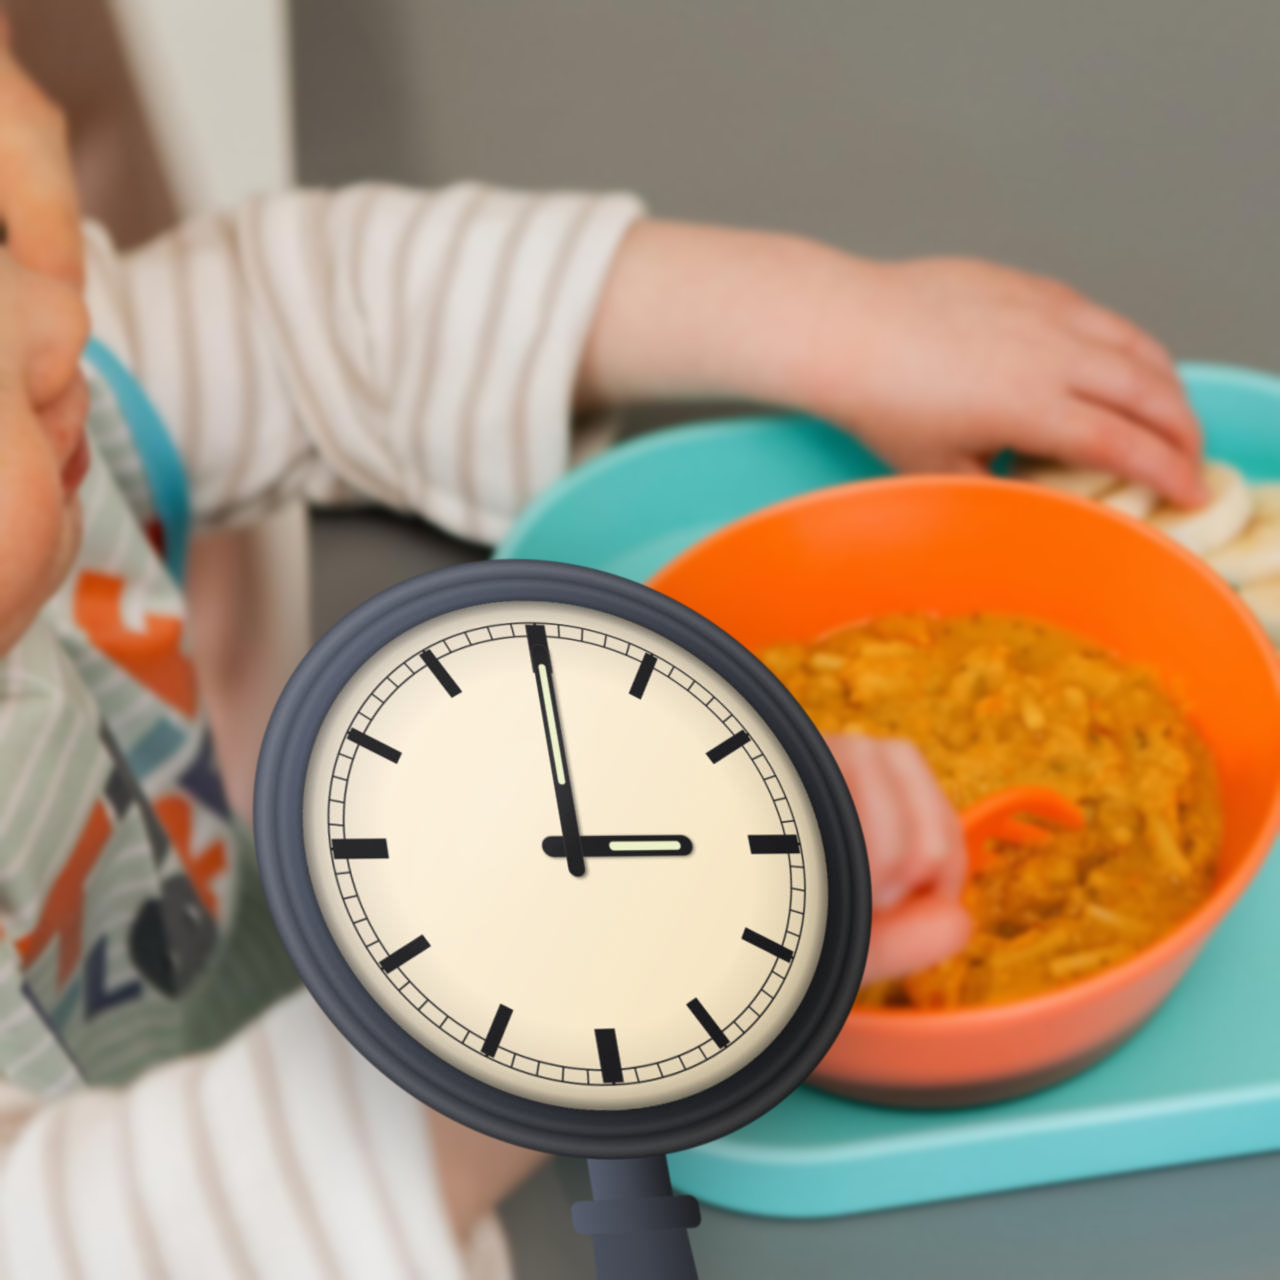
3:00
